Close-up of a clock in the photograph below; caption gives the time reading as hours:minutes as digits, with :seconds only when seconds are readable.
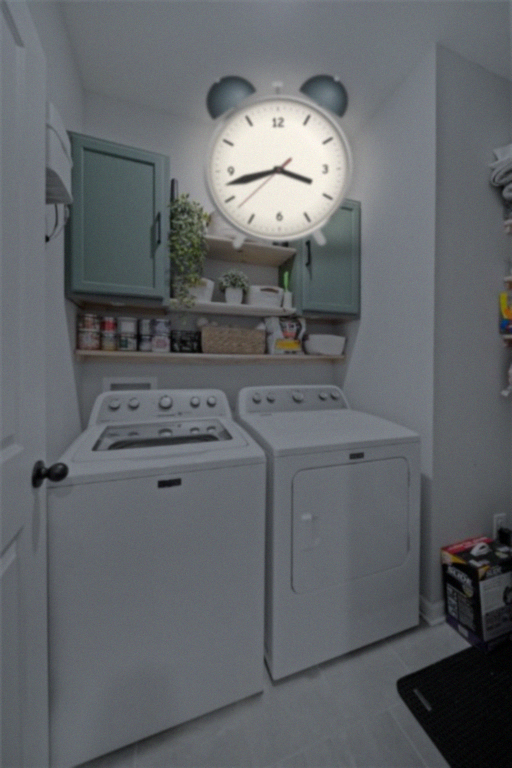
3:42:38
